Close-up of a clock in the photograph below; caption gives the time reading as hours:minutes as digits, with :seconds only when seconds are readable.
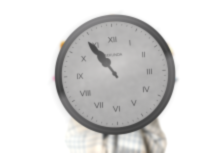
10:54
